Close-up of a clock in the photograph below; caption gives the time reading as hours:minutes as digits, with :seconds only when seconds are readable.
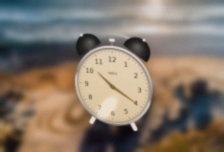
10:20
